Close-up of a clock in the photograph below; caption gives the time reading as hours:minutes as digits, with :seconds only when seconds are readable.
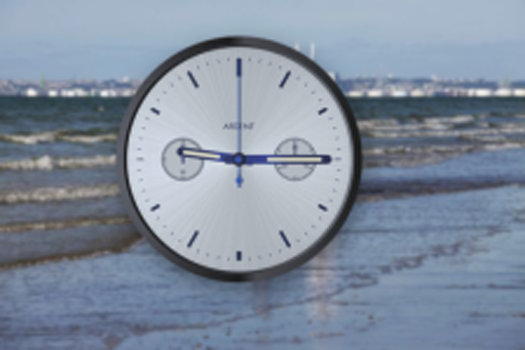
9:15
